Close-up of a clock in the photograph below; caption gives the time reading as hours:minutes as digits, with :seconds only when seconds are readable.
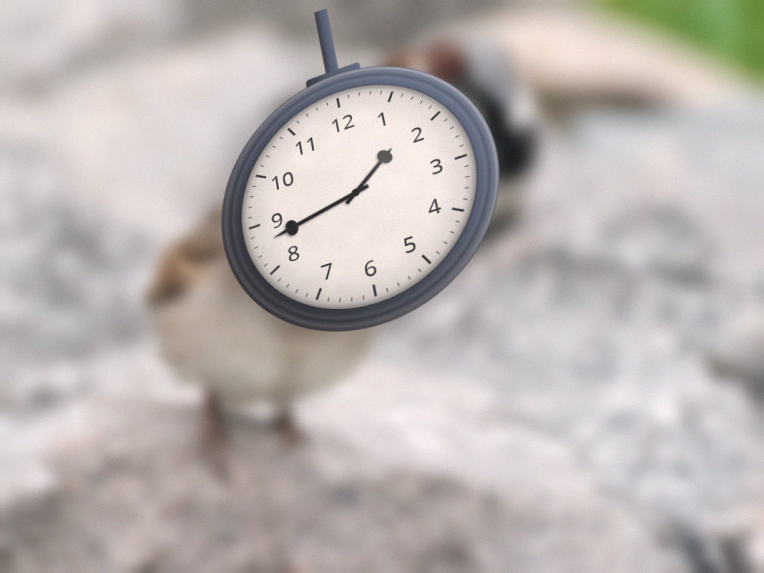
1:43
